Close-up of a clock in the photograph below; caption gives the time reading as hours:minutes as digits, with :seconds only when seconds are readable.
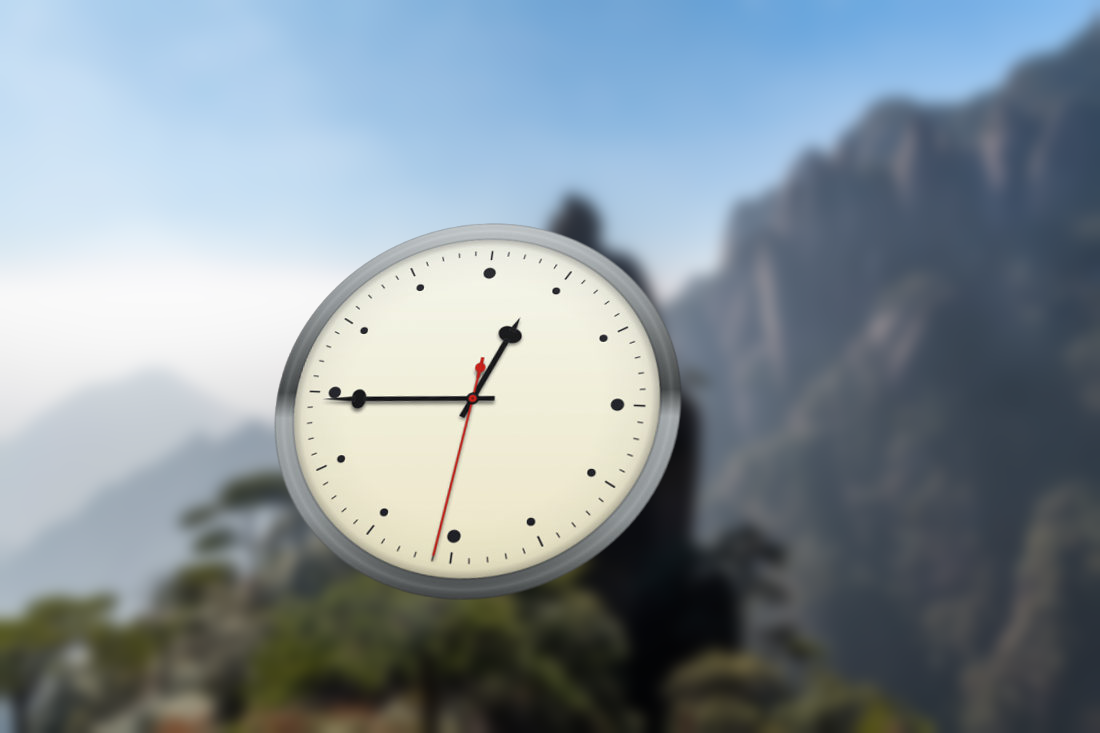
12:44:31
